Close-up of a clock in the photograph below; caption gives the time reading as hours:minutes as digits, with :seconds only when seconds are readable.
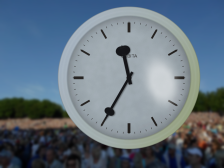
11:35
